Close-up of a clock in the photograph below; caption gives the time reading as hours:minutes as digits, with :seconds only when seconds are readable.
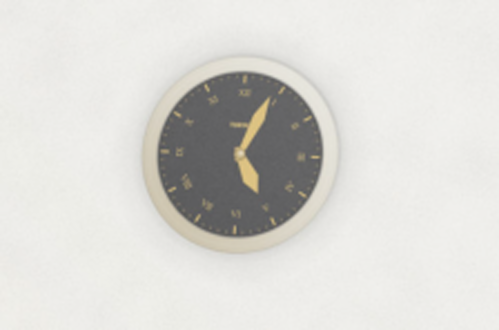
5:04
